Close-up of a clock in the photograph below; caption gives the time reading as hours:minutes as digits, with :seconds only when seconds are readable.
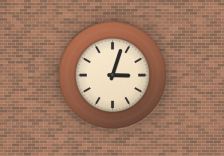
3:03
